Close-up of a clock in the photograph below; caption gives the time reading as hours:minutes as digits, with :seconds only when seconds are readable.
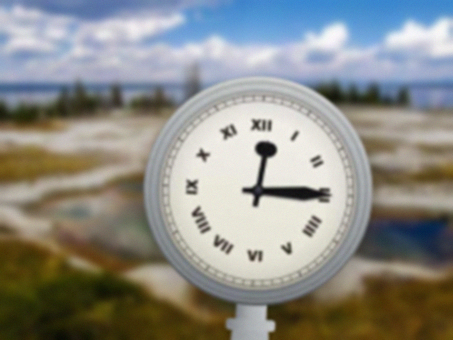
12:15
